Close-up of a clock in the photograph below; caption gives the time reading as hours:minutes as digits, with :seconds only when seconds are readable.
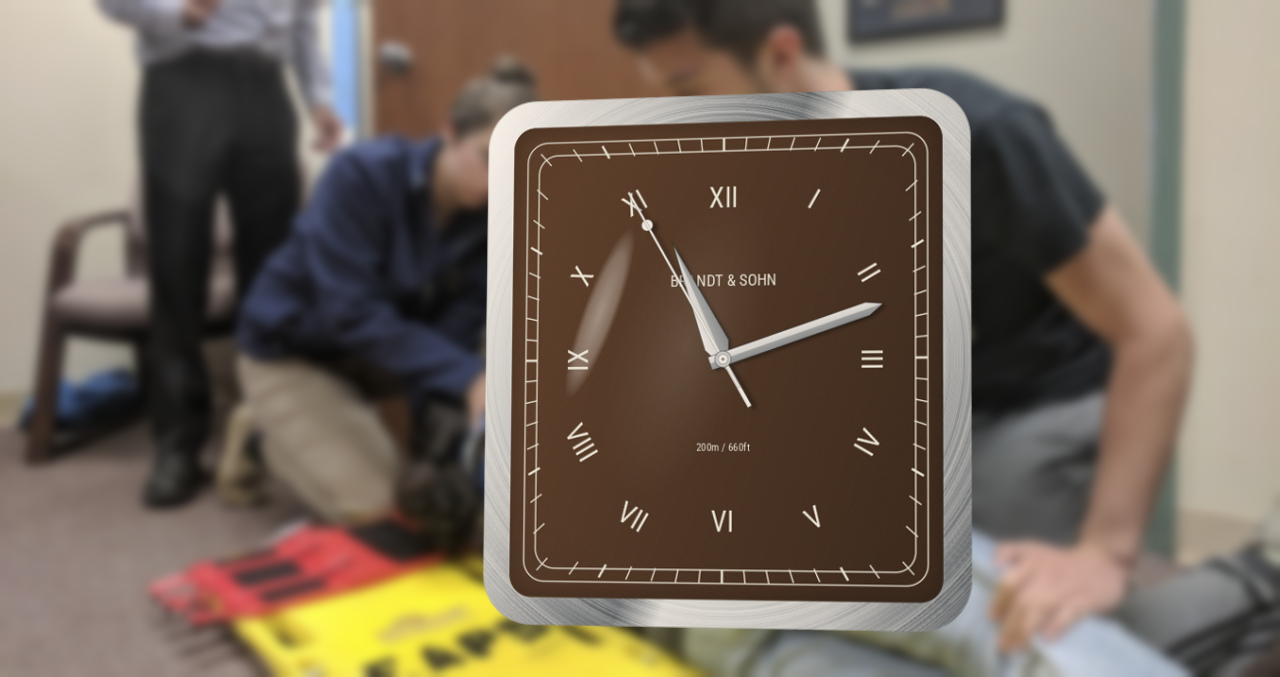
11:11:55
